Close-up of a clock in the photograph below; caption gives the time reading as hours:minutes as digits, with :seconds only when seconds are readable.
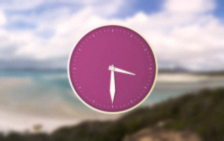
3:30
